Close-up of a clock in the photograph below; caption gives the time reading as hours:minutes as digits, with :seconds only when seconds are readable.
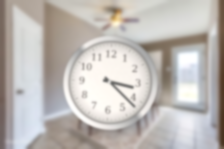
3:22
